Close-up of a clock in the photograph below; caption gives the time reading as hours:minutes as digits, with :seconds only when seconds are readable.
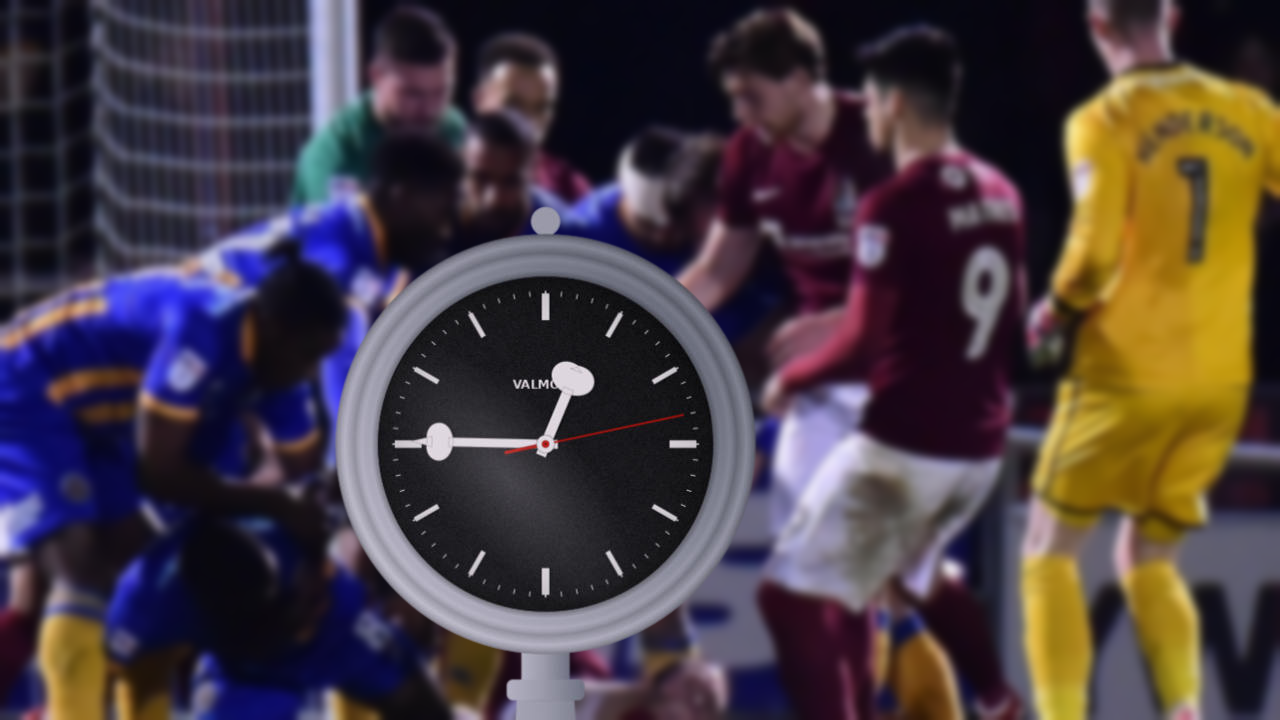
12:45:13
